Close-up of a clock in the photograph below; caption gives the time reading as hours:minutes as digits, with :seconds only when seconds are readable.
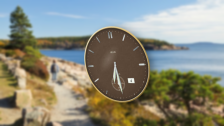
6:29
